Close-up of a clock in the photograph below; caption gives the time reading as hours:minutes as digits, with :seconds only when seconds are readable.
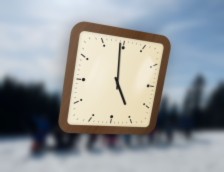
4:59
